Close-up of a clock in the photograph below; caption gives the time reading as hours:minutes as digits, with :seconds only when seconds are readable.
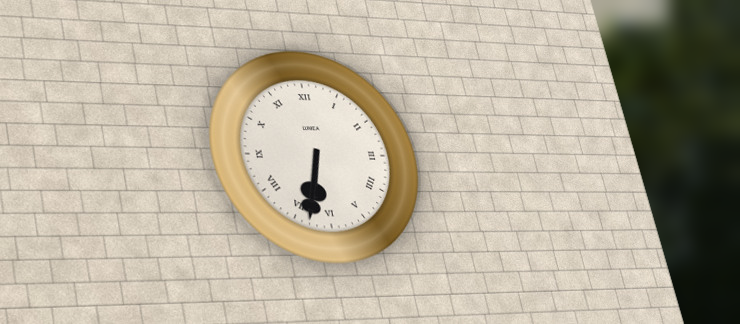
6:33
